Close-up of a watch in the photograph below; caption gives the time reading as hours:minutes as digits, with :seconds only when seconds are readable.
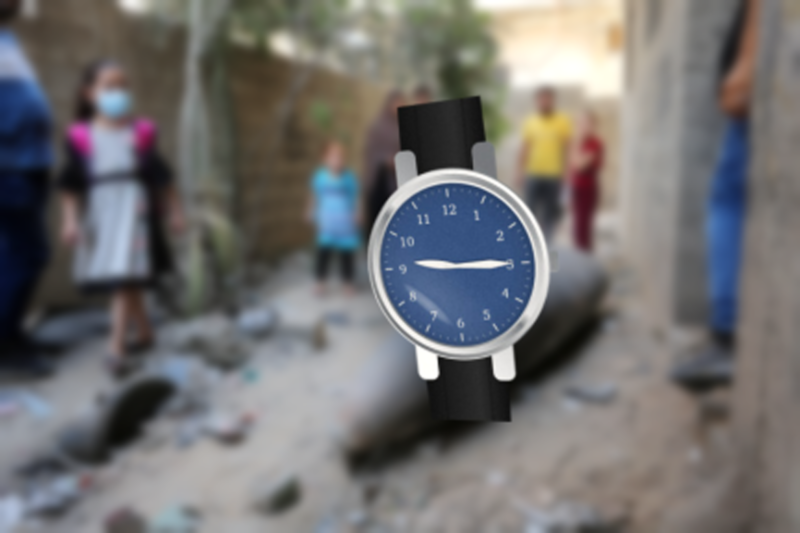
9:15
